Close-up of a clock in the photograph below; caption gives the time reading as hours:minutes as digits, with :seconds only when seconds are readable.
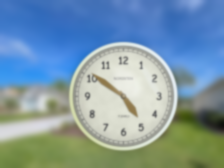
4:51
